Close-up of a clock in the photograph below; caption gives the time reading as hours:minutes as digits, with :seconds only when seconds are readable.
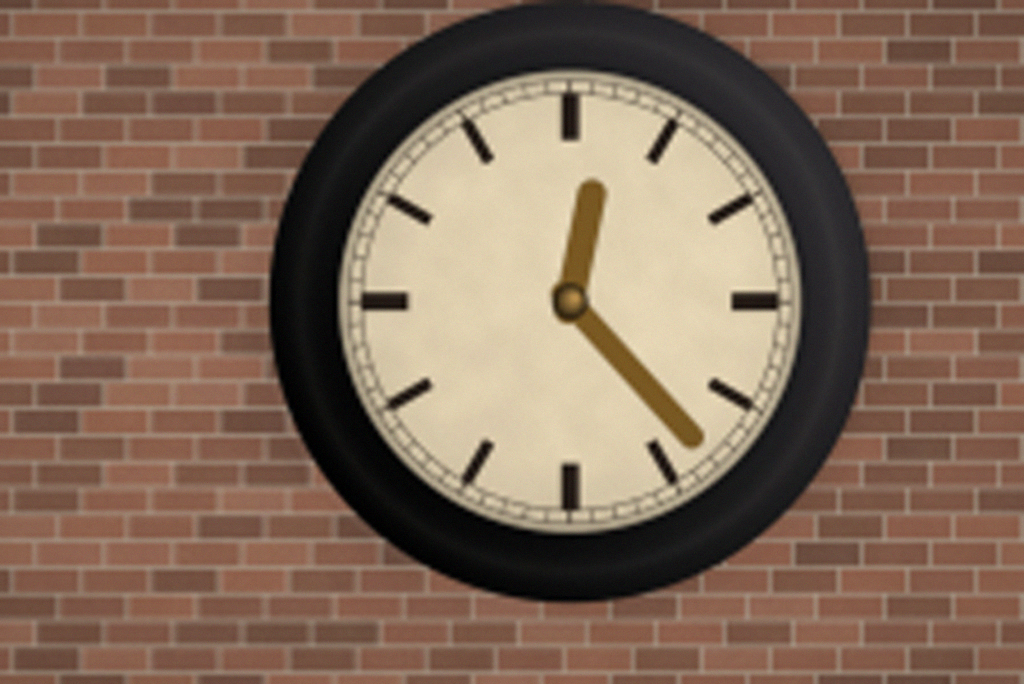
12:23
